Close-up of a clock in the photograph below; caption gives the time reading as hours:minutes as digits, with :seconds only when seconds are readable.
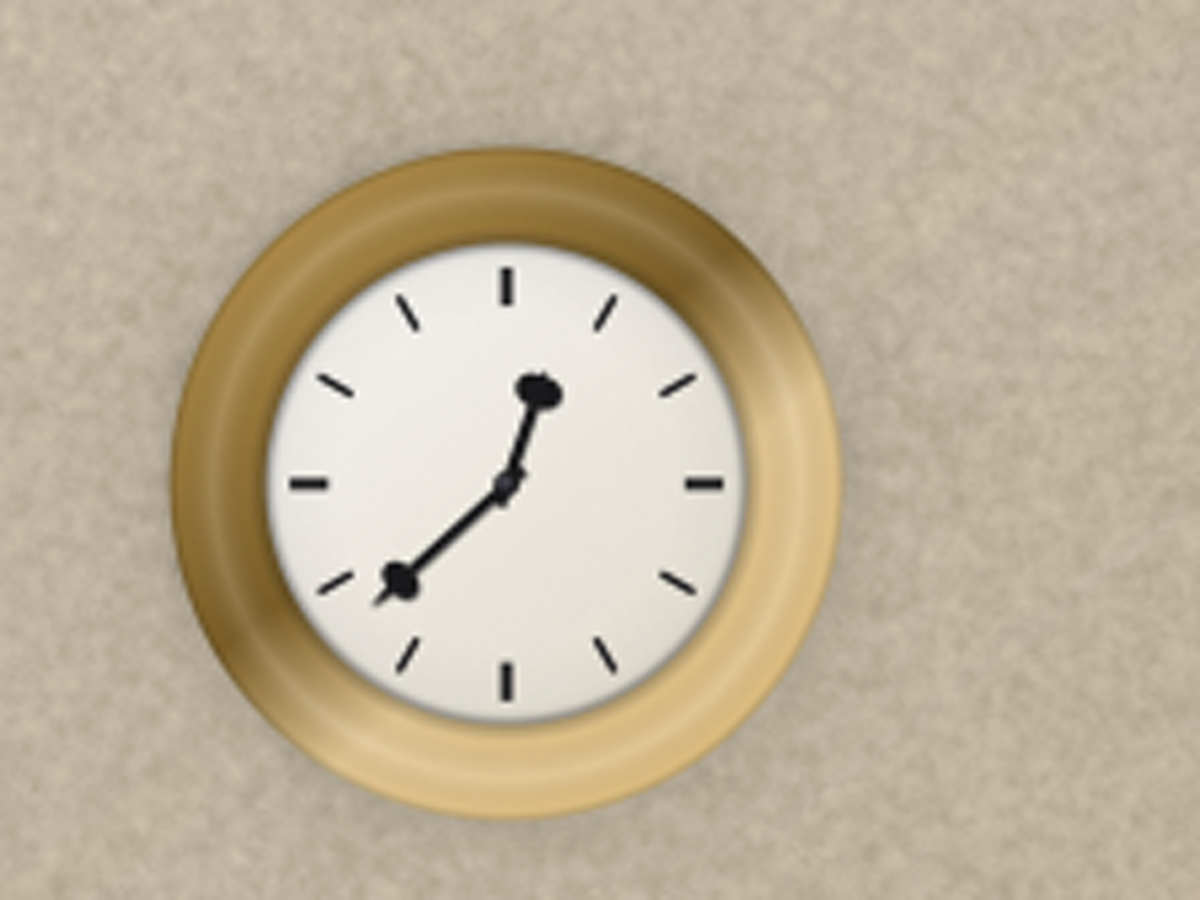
12:38
